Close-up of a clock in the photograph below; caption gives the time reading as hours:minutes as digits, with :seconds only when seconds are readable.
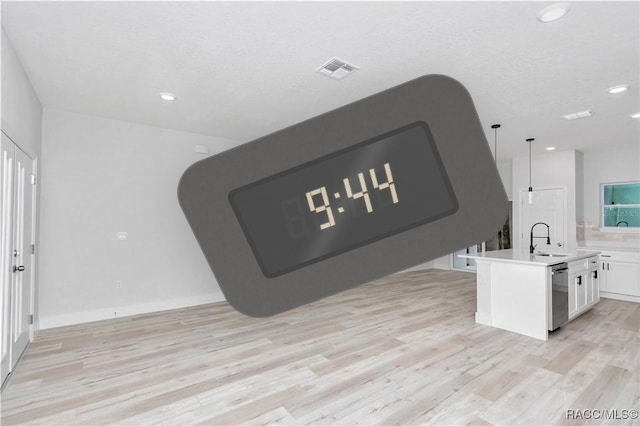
9:44
